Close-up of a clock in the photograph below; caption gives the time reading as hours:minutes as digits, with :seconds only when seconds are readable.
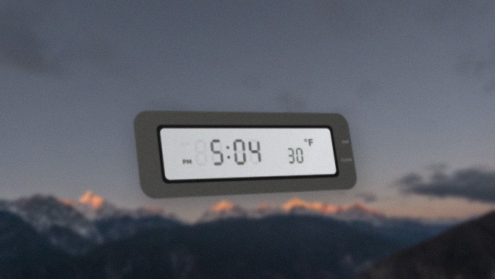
5:04
